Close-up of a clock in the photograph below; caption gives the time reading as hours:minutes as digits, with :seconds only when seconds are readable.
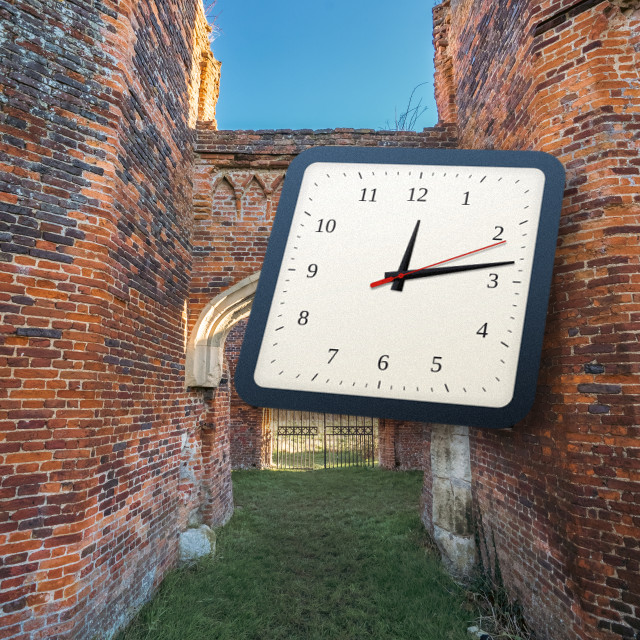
12:13:11
